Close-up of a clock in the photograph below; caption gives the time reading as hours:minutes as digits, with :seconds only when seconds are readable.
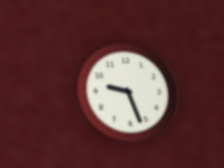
9:27
